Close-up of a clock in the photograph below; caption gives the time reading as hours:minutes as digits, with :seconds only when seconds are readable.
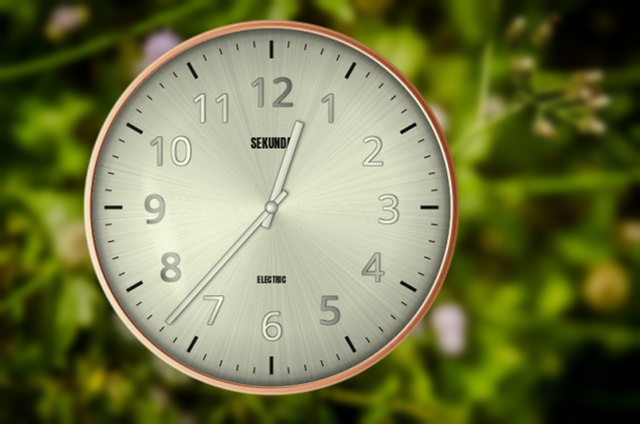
12:37
